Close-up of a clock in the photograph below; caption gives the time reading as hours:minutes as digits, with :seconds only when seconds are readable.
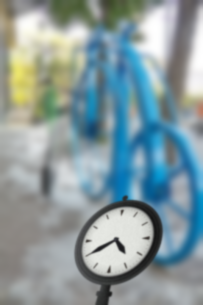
4:40
